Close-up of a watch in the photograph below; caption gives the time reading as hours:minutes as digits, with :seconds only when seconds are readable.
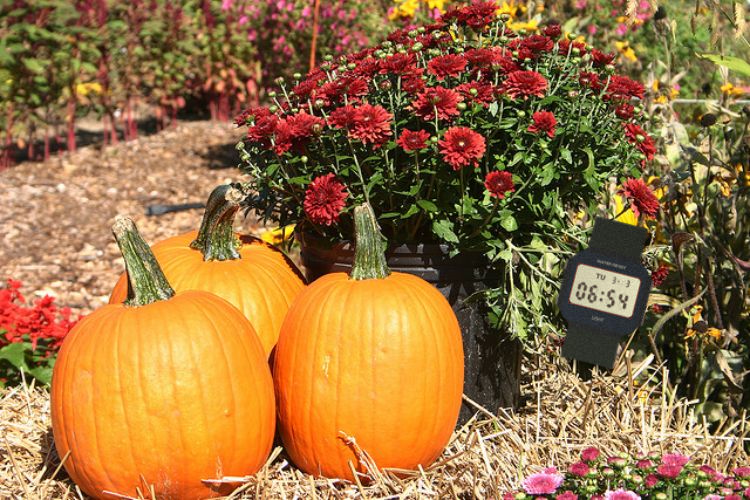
6:54
